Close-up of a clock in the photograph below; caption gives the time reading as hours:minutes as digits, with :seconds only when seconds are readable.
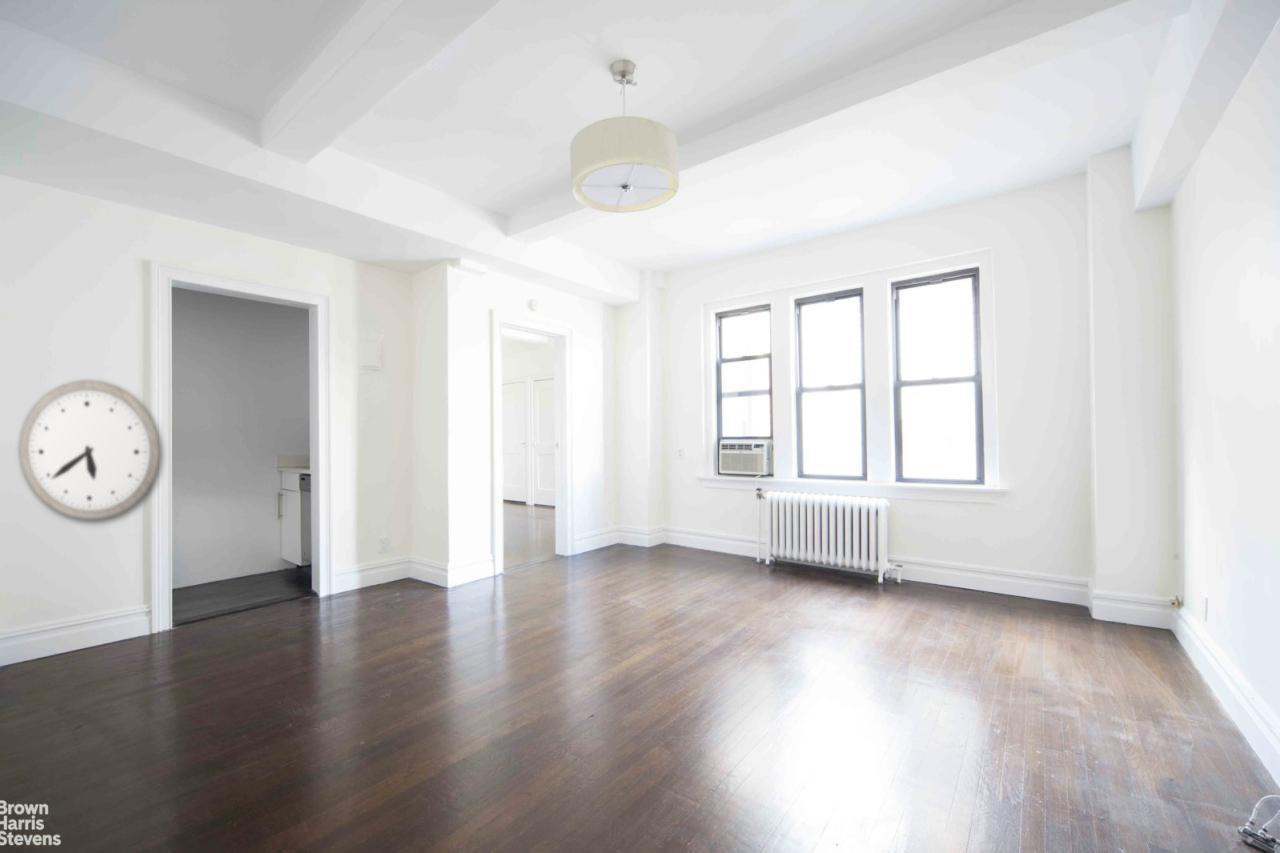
5:39
